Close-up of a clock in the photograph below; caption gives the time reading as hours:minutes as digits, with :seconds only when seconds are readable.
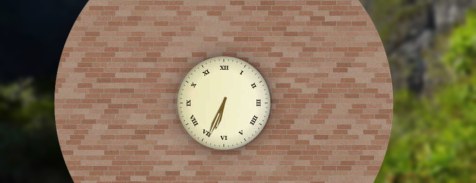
6:34
